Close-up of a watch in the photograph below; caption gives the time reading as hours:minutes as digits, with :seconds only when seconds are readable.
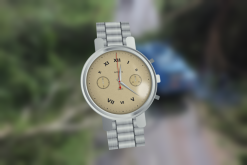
12:22
